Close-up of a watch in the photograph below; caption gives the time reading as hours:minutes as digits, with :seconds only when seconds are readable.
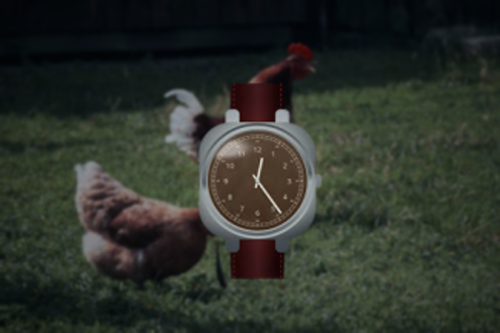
12:24
